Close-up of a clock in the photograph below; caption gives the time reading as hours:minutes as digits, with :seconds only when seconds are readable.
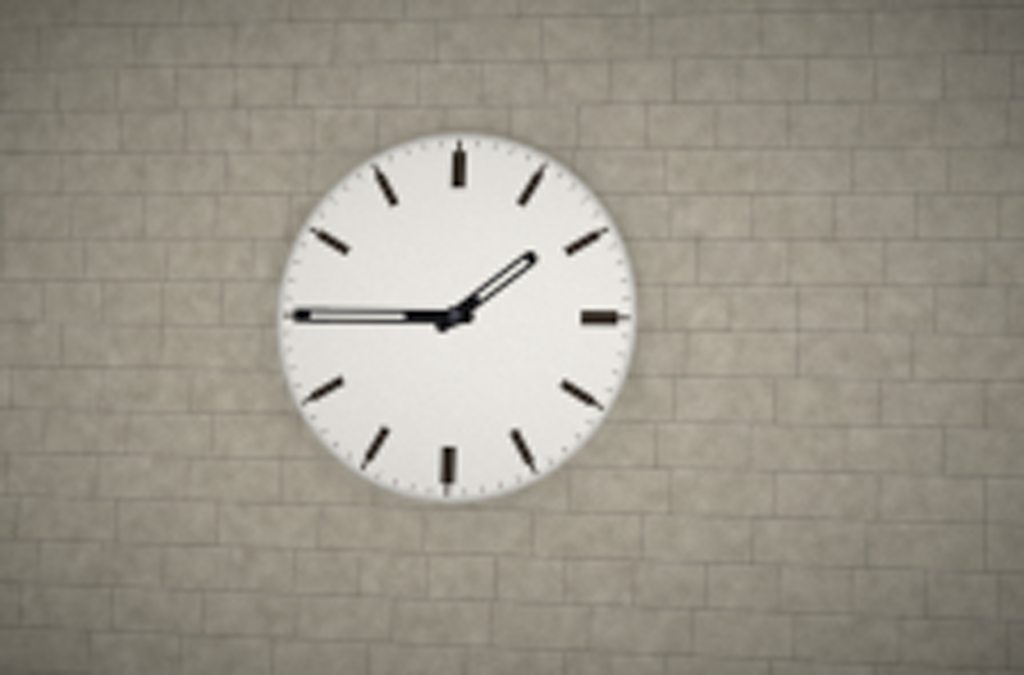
1:45
